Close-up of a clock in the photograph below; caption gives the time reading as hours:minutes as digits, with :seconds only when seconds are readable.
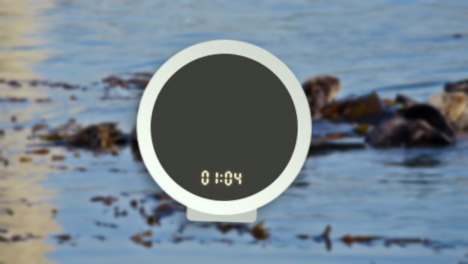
1:04
